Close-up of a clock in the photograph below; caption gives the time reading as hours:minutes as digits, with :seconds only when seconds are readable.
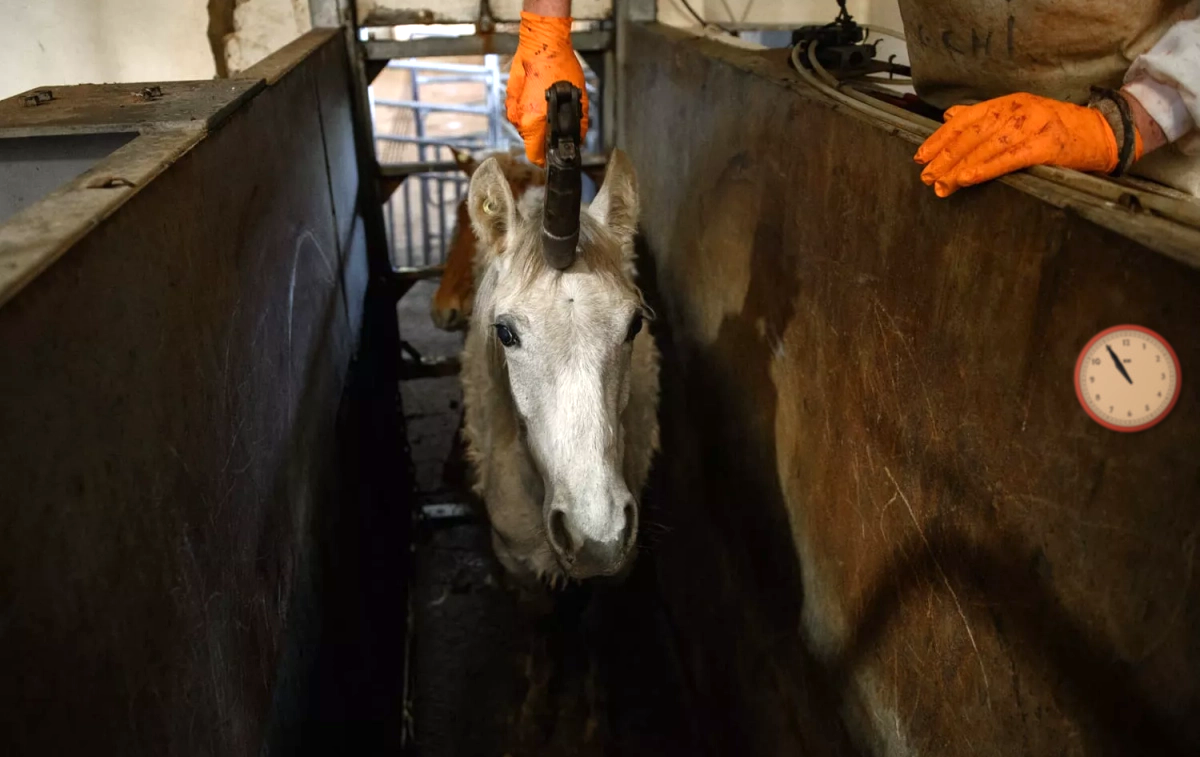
10:55
